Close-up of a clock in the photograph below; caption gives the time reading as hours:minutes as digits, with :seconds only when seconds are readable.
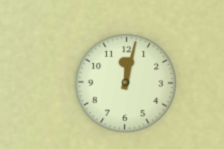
12:02
